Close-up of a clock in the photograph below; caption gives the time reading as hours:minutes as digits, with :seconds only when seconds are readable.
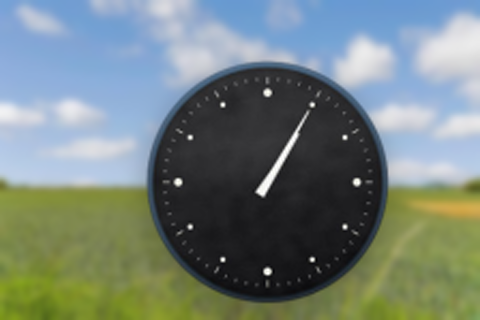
1:05
